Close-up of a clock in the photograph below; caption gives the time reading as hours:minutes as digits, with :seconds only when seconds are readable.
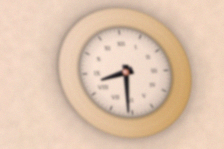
8:31
